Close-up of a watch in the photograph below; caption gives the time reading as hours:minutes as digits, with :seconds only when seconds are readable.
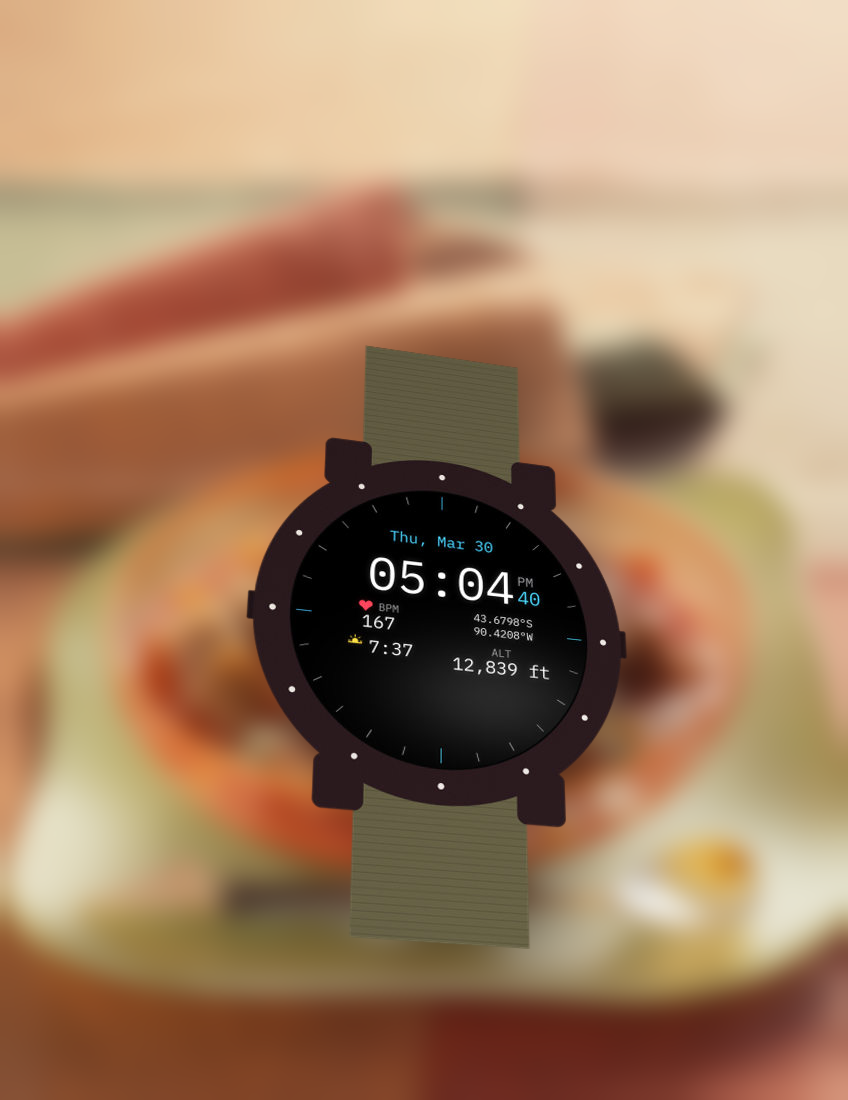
5:04:40
